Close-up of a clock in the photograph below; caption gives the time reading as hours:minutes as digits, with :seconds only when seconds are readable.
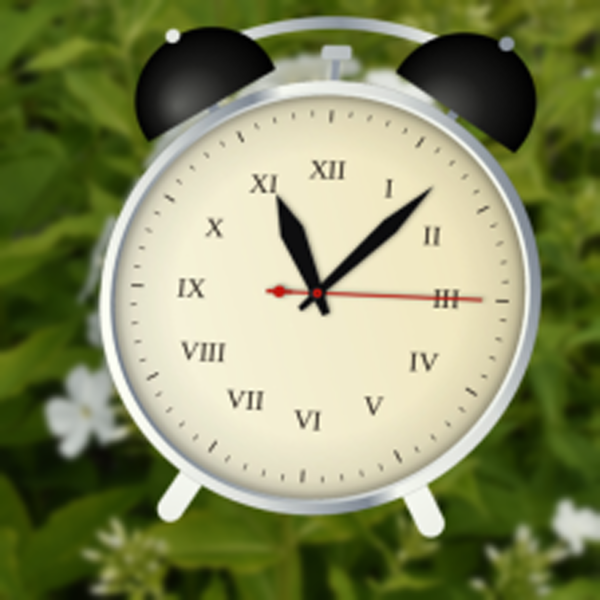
11:07:15
